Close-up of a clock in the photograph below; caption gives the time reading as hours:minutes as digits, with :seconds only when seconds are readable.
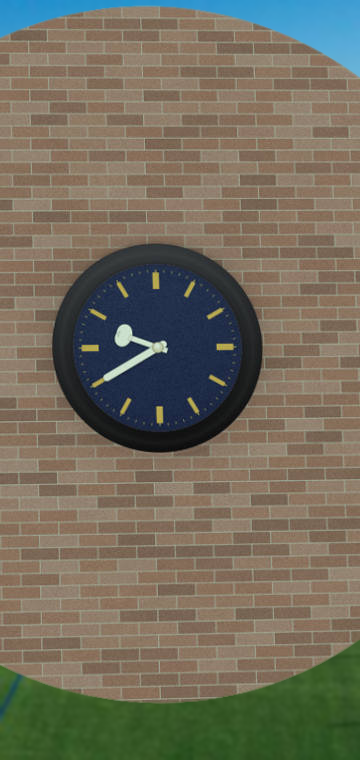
9:40
